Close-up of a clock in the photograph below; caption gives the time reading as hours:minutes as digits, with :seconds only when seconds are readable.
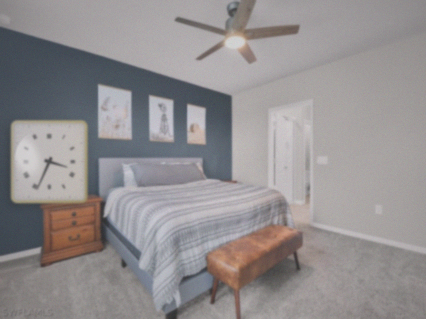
3:34
